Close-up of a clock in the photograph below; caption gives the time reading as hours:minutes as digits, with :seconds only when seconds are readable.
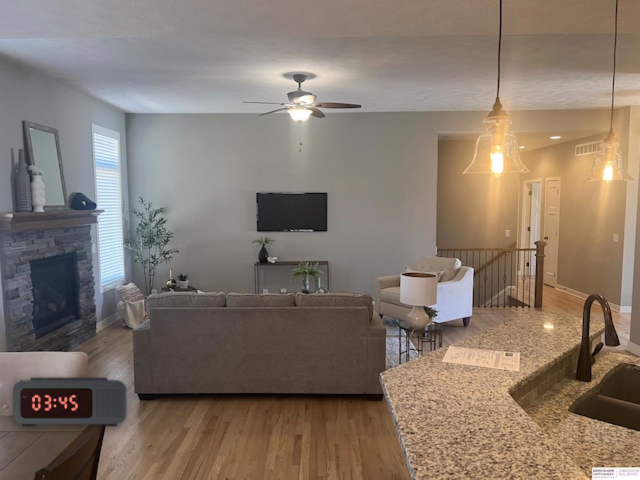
3:45
